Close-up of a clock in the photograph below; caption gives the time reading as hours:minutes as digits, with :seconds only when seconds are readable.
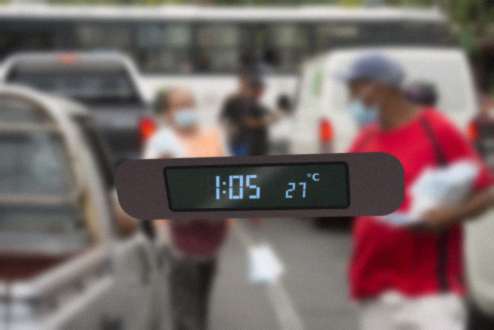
1:05
